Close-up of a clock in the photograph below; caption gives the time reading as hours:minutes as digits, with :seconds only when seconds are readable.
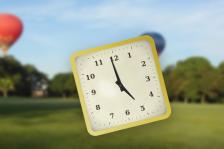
4:59
